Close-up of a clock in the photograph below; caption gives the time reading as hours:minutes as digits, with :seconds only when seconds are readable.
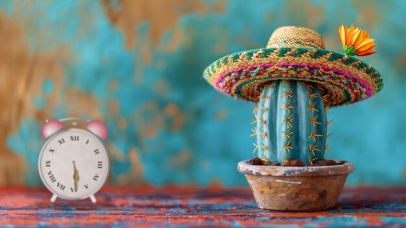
5:29
